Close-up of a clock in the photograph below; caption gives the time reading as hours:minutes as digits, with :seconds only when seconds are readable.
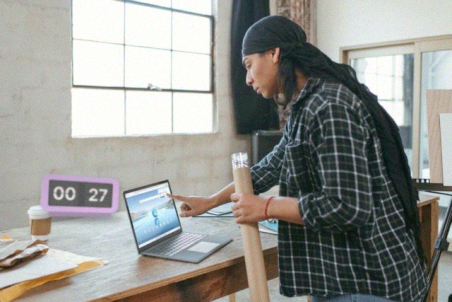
0:27
